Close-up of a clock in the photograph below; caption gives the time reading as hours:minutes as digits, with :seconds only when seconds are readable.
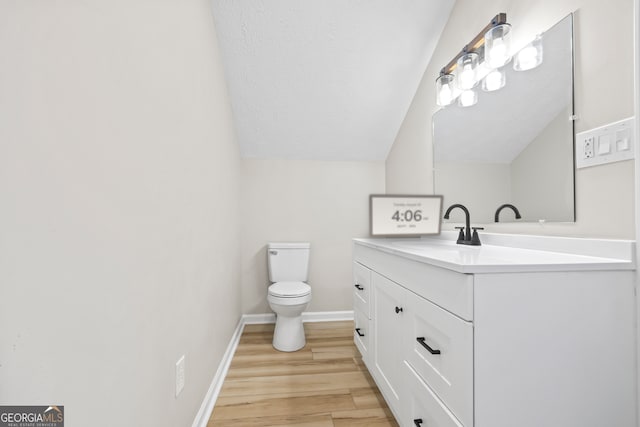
4:06
